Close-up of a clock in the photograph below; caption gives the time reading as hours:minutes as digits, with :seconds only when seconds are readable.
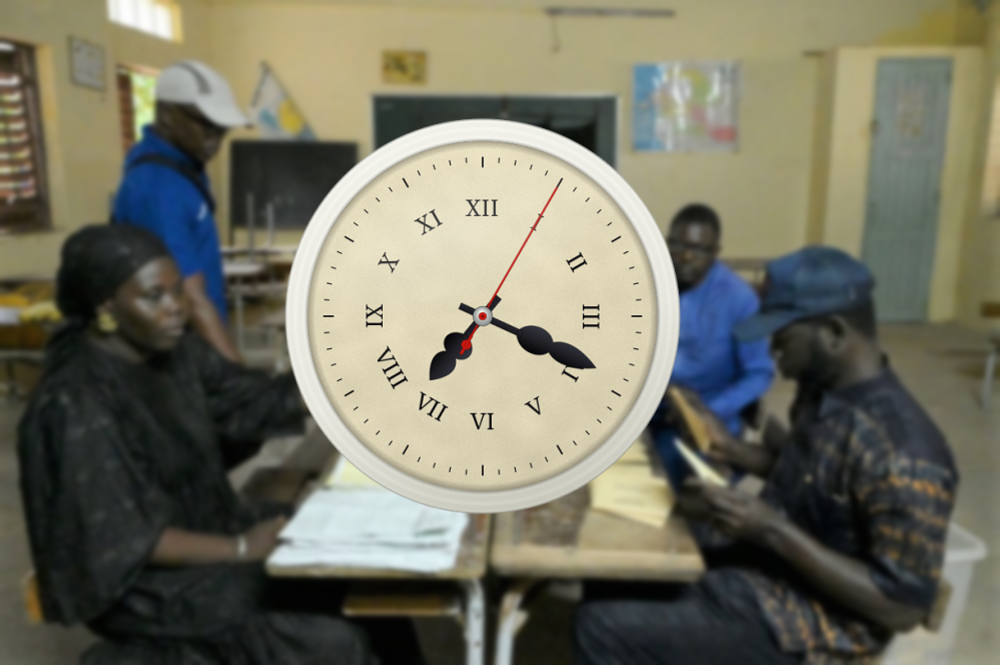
7:19:05
